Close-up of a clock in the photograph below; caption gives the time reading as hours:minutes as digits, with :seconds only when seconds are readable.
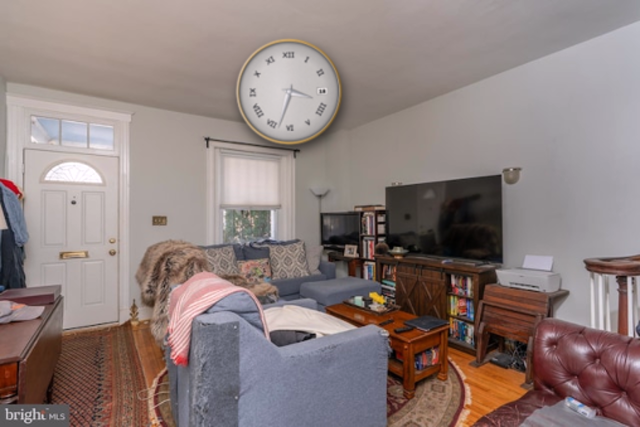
3:33
